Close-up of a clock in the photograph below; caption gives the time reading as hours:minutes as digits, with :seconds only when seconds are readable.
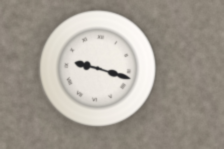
9:17
